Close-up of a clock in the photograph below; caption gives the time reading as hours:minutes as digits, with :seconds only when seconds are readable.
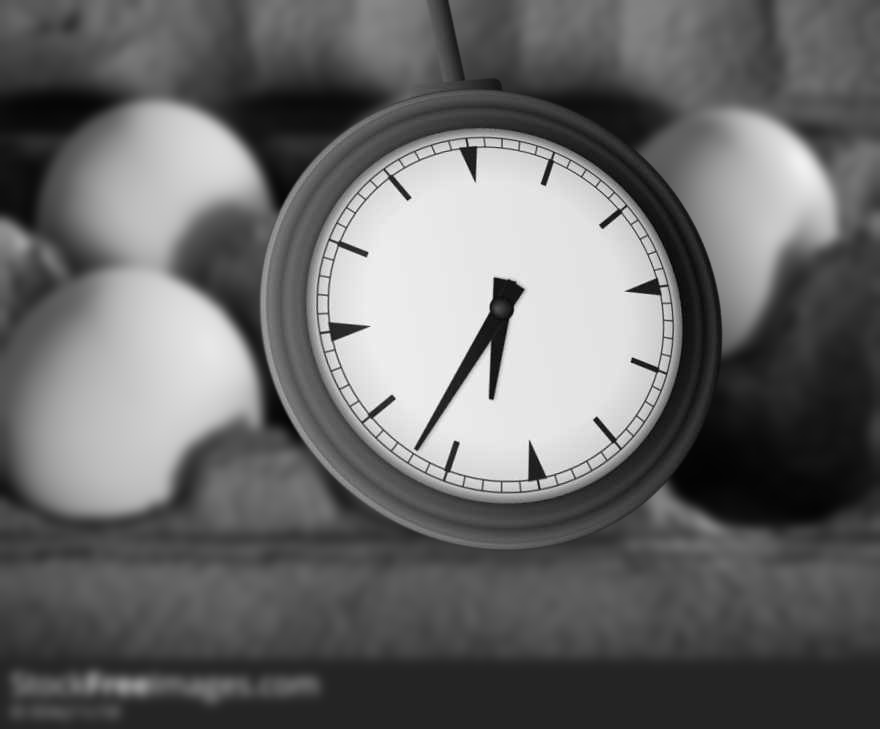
6:37
